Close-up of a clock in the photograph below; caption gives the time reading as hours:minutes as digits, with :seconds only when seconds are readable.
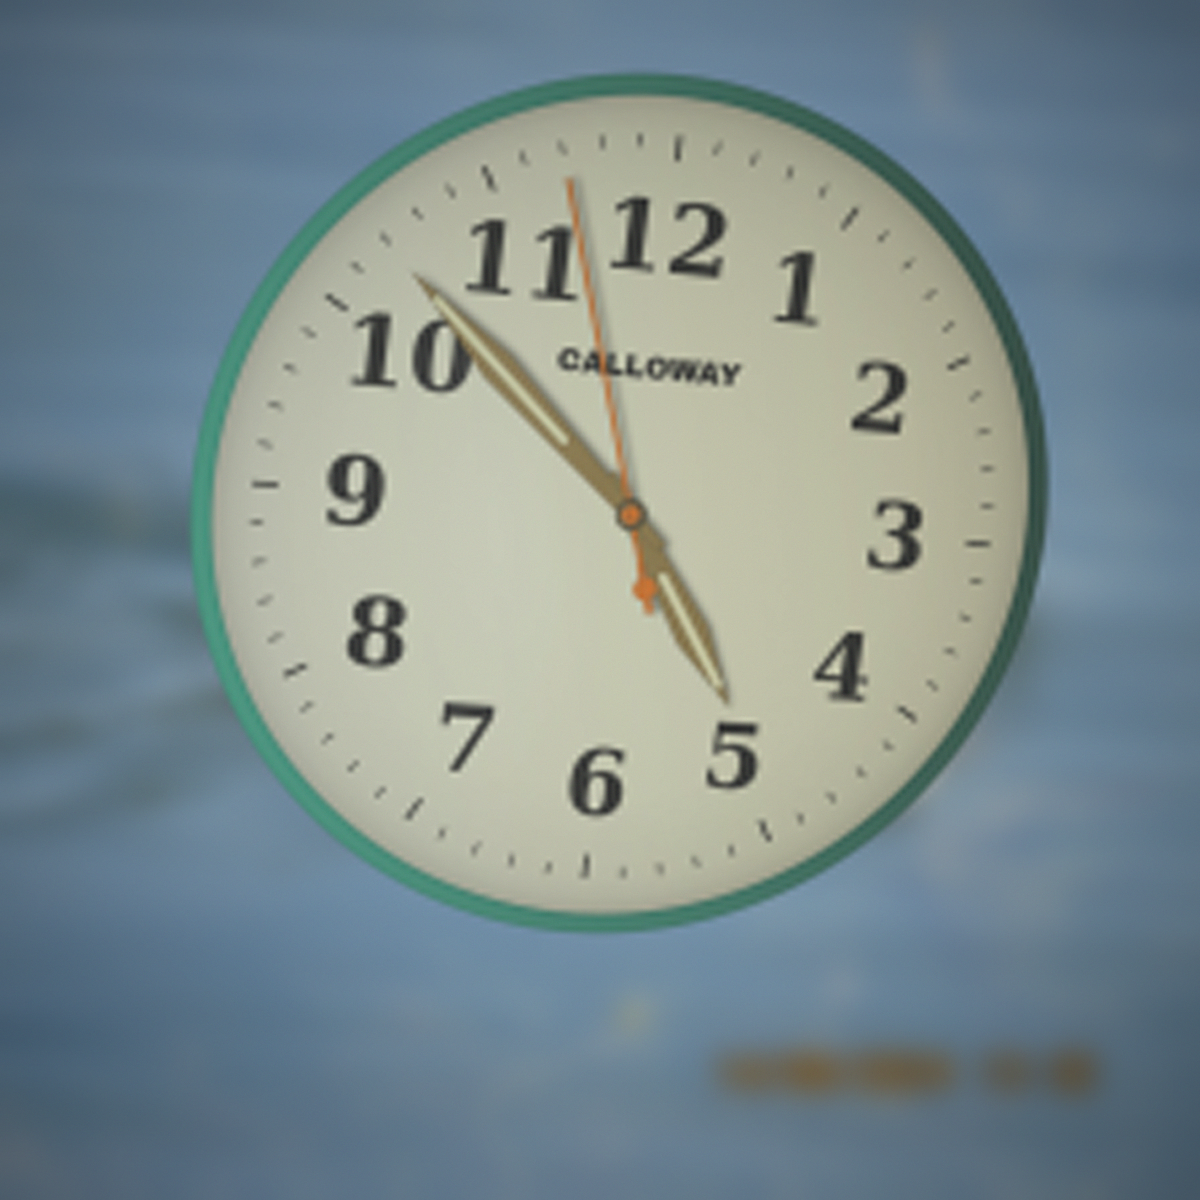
4:51:57
